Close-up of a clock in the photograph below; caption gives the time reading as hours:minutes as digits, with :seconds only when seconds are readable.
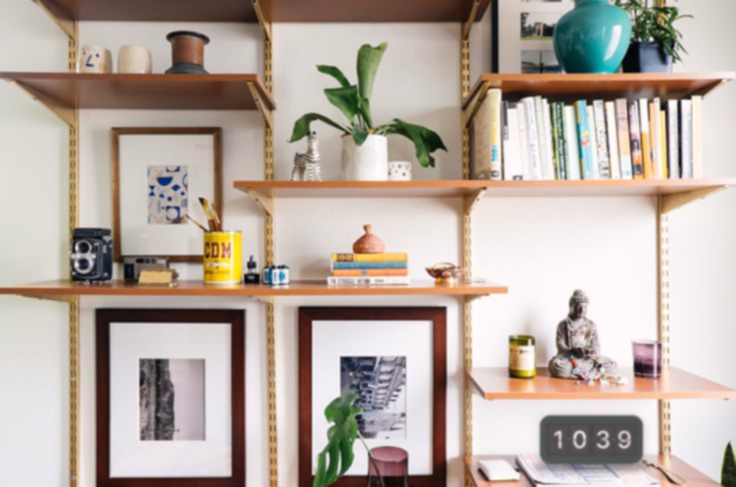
10:39
